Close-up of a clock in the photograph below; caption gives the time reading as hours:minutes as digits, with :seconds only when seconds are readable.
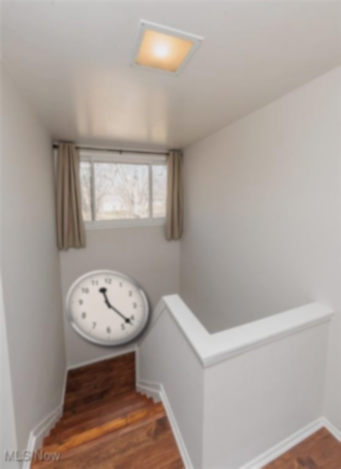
11:22
